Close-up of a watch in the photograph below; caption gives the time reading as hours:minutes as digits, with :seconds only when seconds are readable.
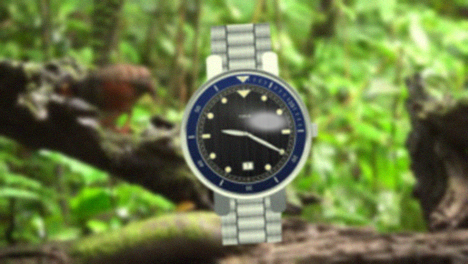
9:20
